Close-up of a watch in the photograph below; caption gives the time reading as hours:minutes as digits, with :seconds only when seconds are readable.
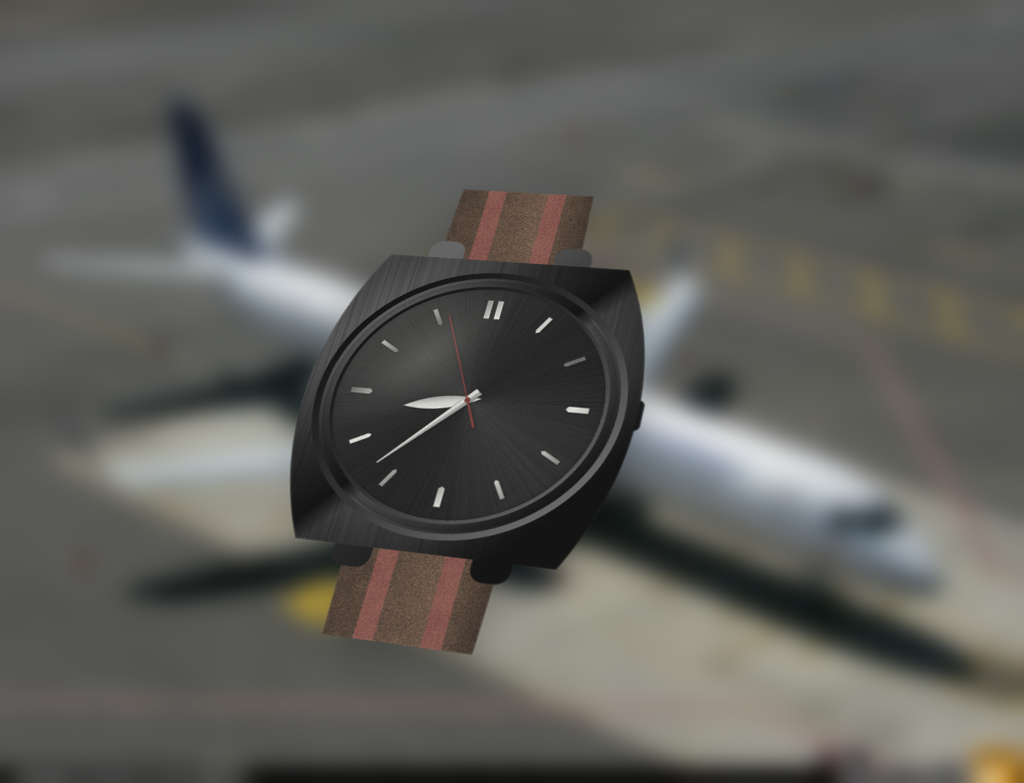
8:36:56
